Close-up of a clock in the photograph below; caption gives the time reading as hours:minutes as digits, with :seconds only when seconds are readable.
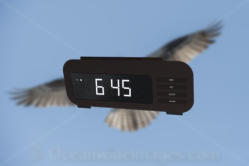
6:45
